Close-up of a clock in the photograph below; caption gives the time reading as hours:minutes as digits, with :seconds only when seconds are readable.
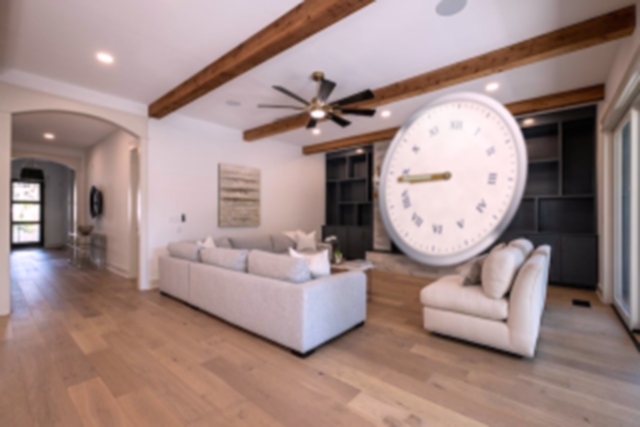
8:44
